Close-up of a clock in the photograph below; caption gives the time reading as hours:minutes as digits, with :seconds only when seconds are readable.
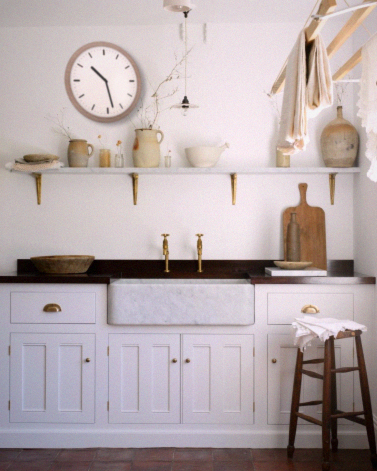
10:28
